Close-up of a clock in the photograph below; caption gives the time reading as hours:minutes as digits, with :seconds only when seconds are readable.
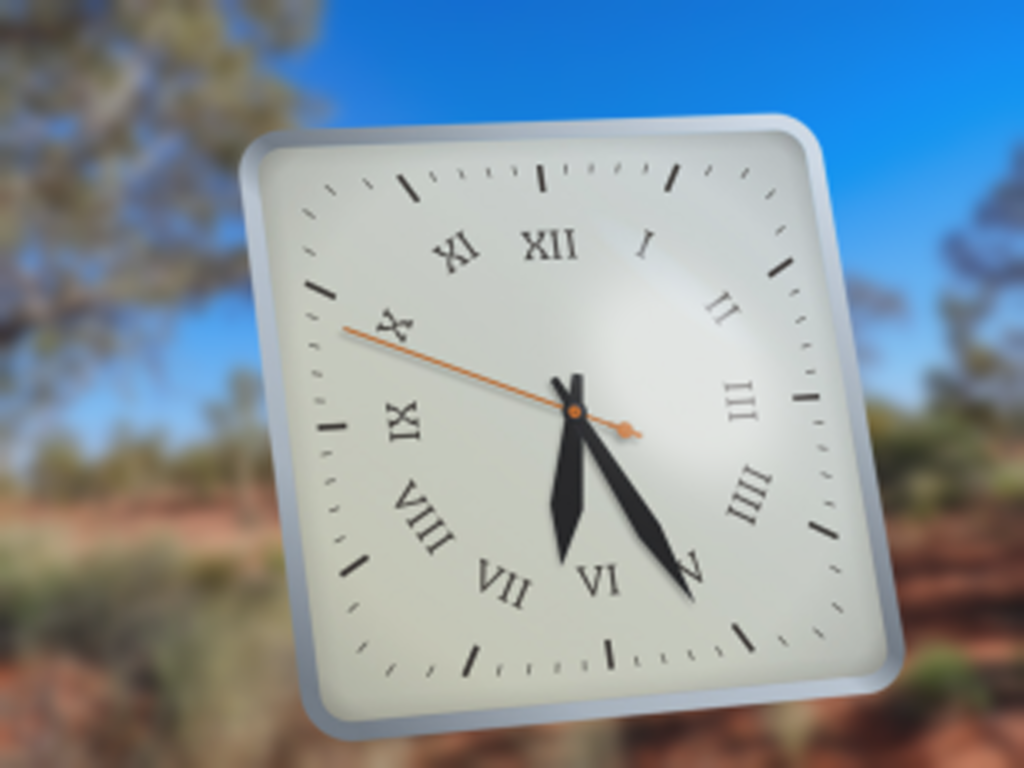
6:25:49
